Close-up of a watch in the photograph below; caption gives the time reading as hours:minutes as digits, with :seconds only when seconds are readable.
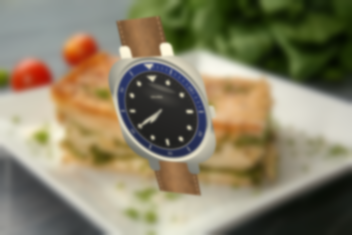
7:40
